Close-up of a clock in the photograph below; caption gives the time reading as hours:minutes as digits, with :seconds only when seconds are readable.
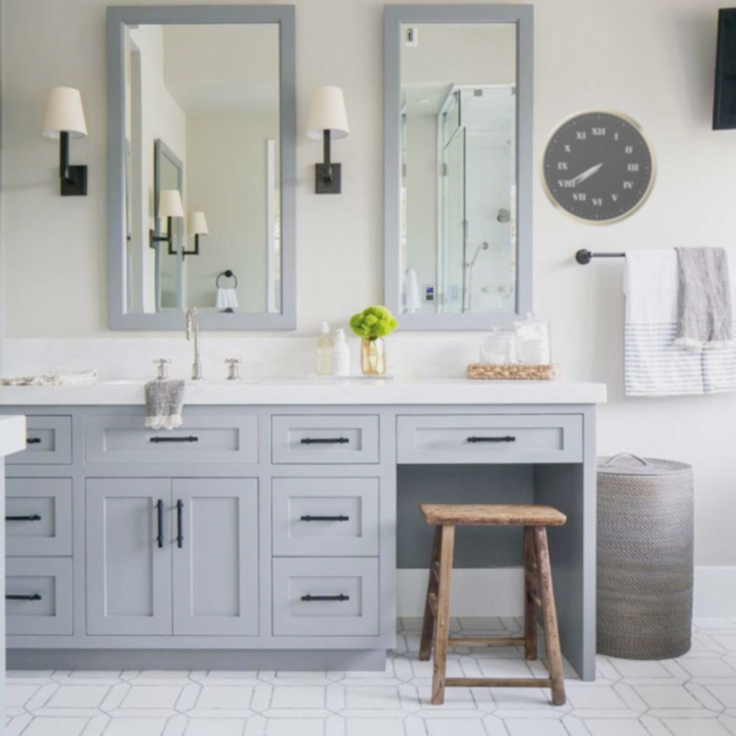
7:40
